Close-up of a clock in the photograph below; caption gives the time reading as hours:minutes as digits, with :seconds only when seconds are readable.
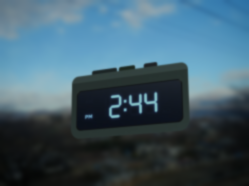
2:44
